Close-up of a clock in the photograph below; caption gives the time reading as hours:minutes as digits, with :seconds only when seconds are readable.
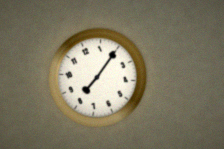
8:10
